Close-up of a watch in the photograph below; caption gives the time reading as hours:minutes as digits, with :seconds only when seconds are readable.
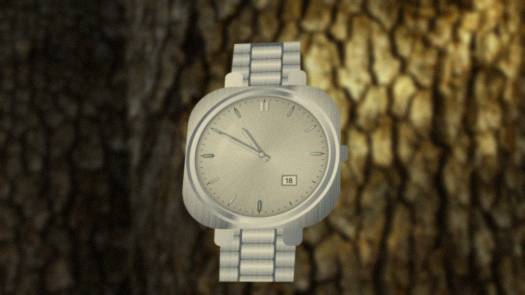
10:50
